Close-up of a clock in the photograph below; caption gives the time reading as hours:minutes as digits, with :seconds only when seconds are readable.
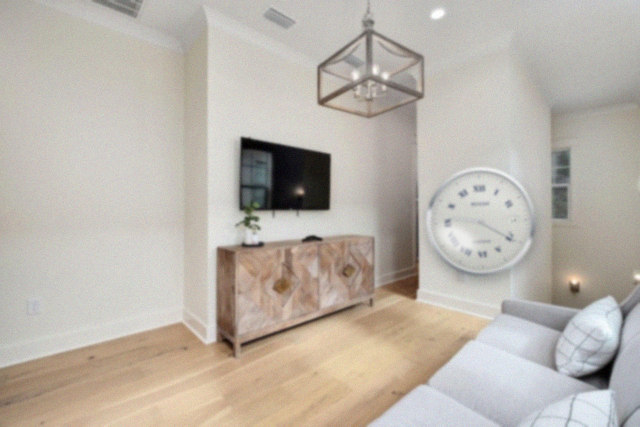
9:20
